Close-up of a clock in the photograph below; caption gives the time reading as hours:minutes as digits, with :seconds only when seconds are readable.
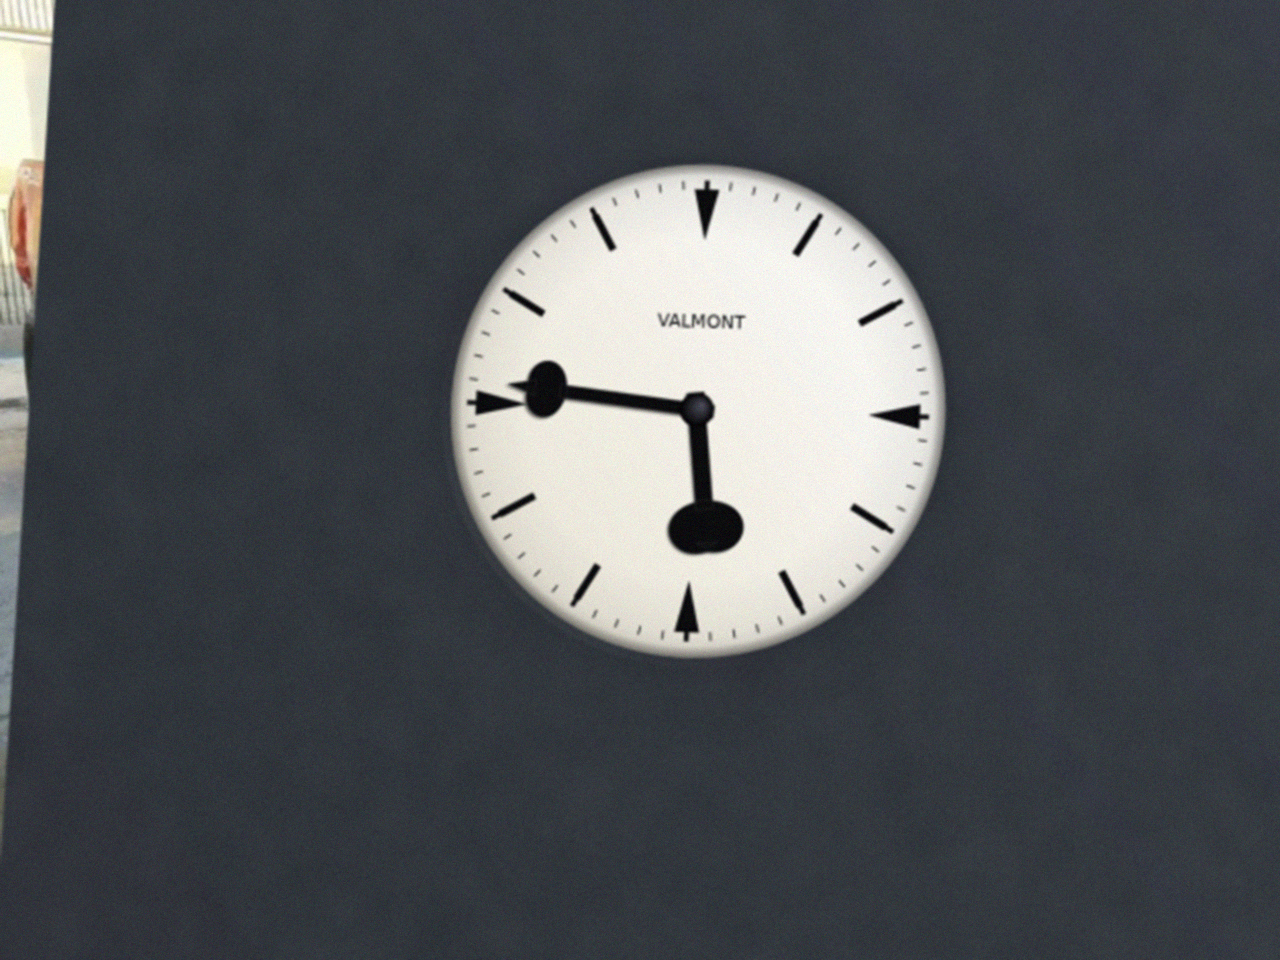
5:46
